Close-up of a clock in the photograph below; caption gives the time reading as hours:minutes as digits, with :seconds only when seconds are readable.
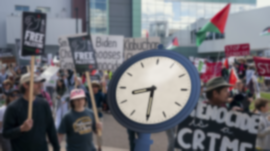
8:30
